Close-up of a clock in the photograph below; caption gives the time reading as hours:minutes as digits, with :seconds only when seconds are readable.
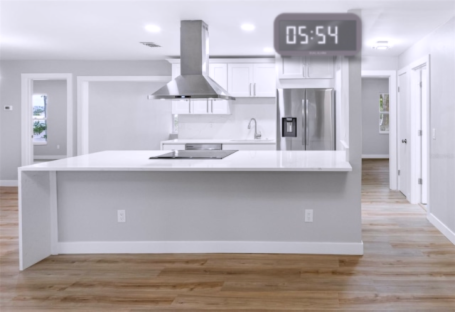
5:54
